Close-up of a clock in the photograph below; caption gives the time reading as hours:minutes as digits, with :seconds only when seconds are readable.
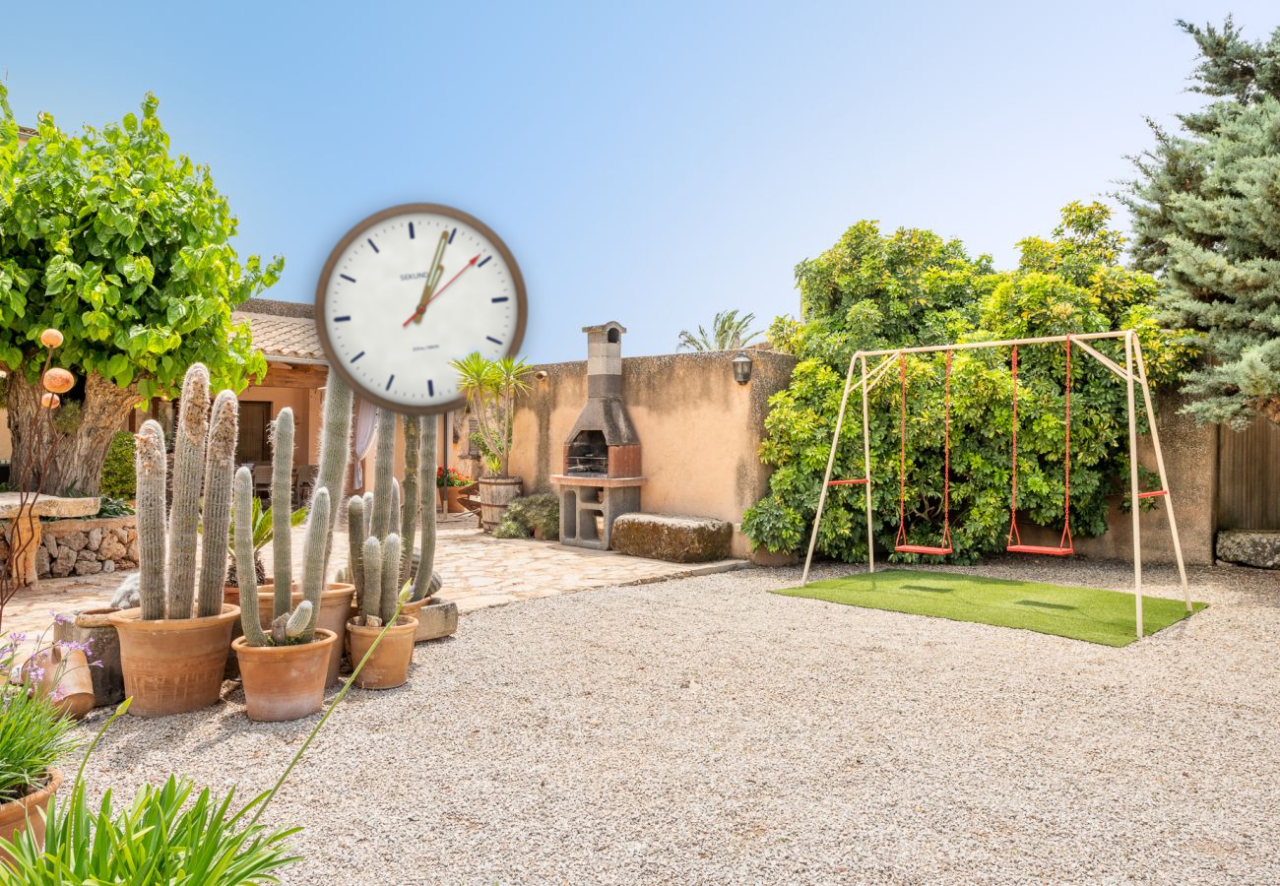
1:04:09
